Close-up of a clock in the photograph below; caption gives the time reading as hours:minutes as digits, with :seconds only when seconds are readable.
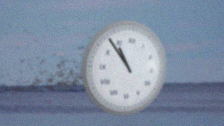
10:53
